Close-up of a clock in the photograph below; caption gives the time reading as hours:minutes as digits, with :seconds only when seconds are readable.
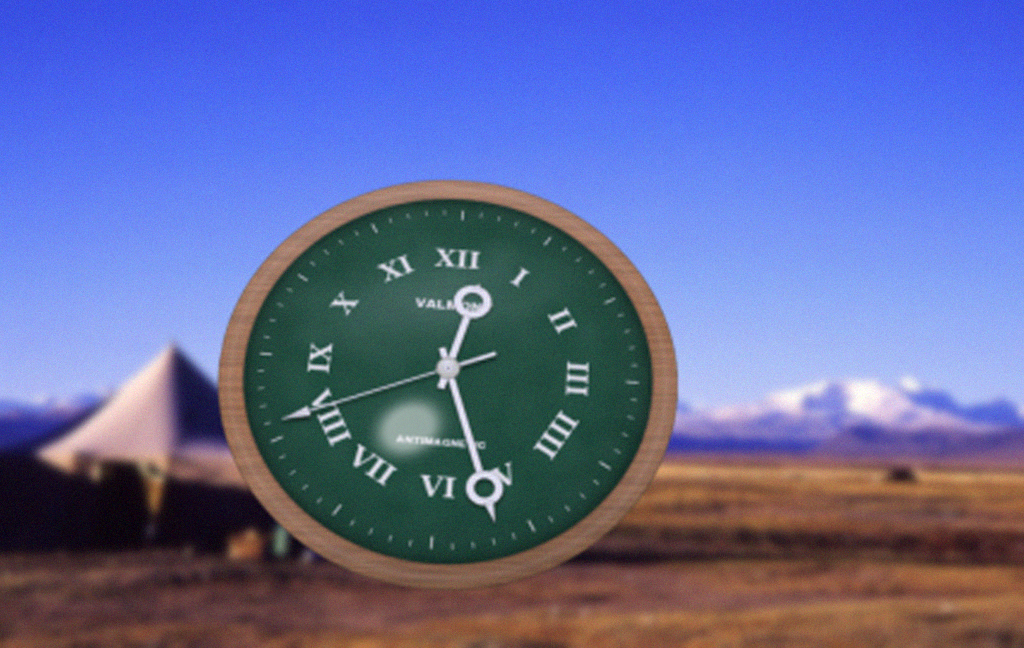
12:26:41
